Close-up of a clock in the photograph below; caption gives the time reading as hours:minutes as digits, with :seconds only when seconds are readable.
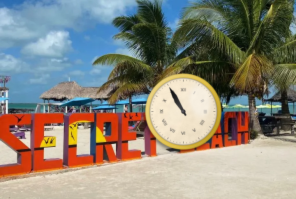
10:55
